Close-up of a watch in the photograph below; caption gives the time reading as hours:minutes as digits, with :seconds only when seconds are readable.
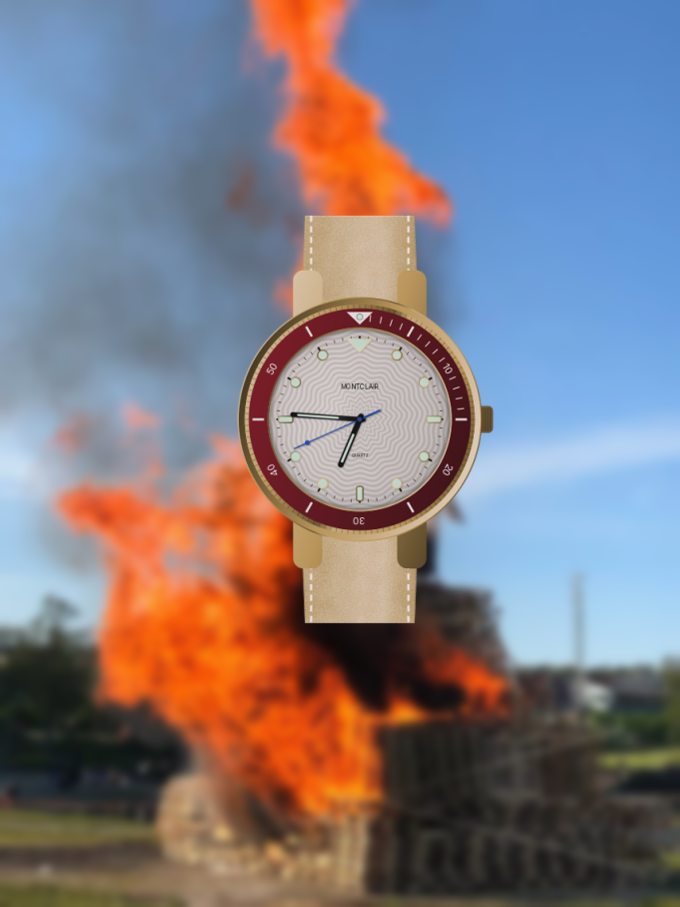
6:45:41
